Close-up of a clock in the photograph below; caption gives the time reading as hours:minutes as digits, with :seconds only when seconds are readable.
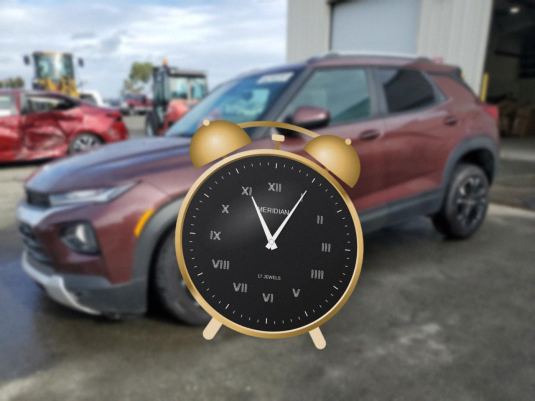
11:05
